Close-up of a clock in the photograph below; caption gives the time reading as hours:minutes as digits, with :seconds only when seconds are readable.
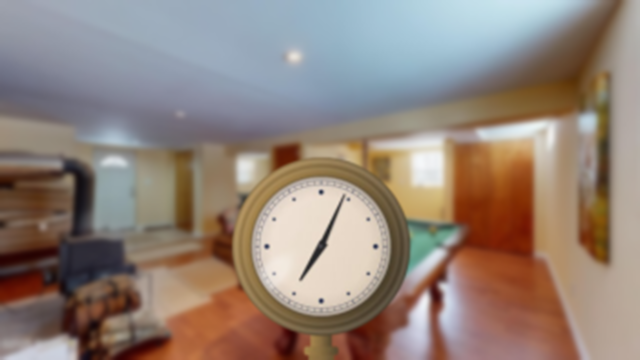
7:04
